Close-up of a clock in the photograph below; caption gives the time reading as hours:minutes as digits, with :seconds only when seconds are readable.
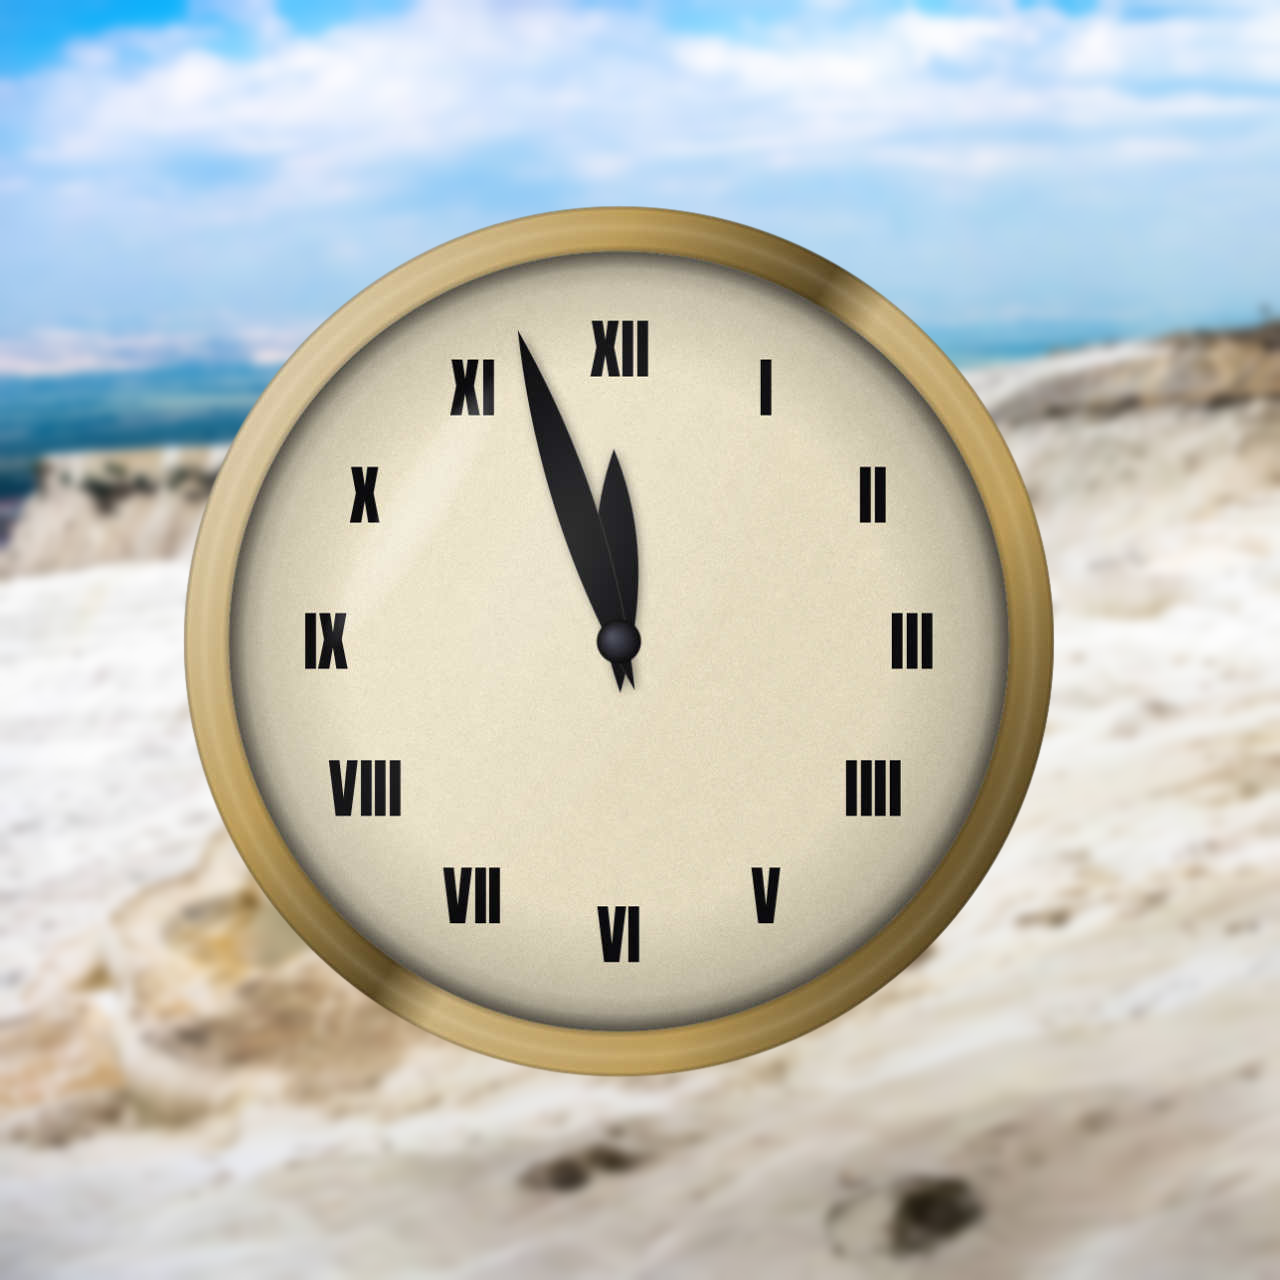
11:57
